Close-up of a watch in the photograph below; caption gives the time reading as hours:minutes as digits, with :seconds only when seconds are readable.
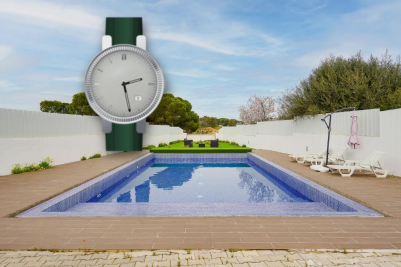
2:28
